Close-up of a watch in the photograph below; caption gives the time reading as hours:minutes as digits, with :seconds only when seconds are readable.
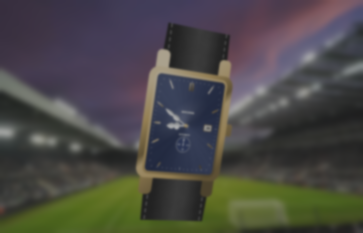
8:50
